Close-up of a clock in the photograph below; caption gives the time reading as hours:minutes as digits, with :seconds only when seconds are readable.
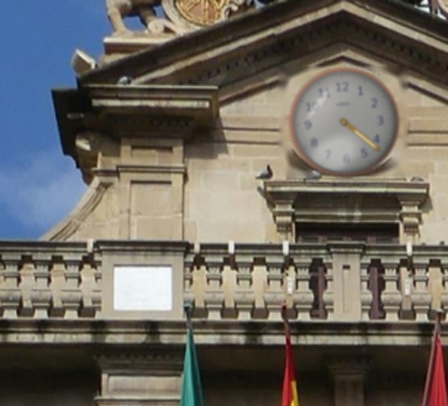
4:22
